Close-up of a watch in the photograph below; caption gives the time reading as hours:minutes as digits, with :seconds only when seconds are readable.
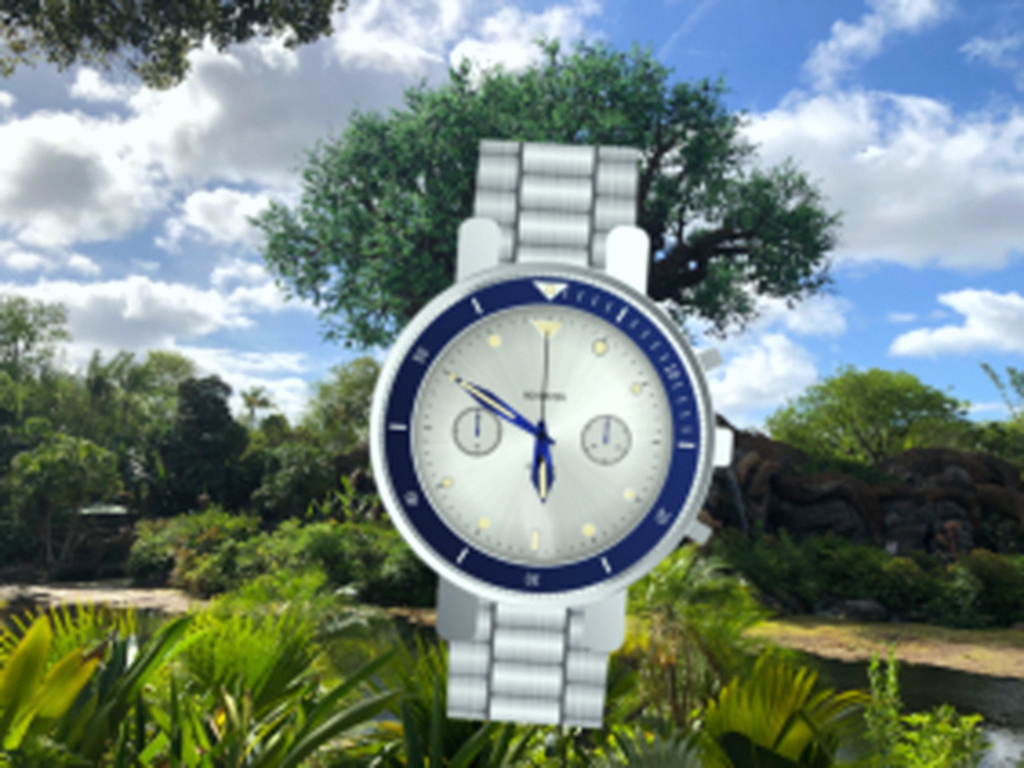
5:50
